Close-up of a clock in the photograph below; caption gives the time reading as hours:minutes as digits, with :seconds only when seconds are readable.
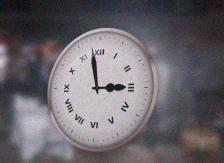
2:58
